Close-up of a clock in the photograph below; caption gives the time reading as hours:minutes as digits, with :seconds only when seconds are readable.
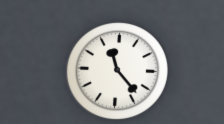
11:23
